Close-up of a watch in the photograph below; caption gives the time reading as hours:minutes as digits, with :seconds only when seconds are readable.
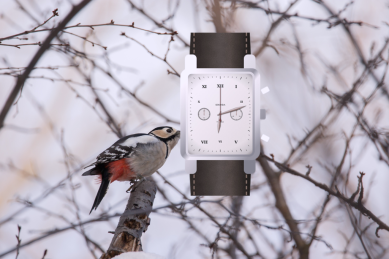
6:12
